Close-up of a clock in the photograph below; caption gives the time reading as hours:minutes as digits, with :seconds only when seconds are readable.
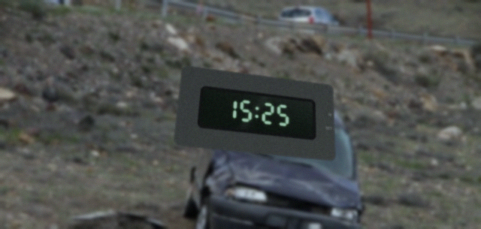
15:25
